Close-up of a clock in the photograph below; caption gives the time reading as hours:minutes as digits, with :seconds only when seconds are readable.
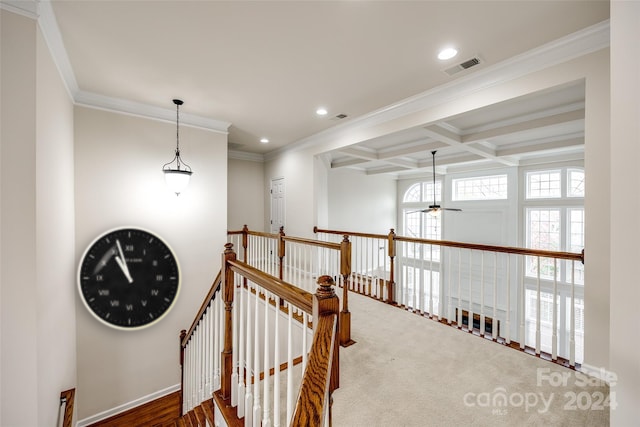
10:57
